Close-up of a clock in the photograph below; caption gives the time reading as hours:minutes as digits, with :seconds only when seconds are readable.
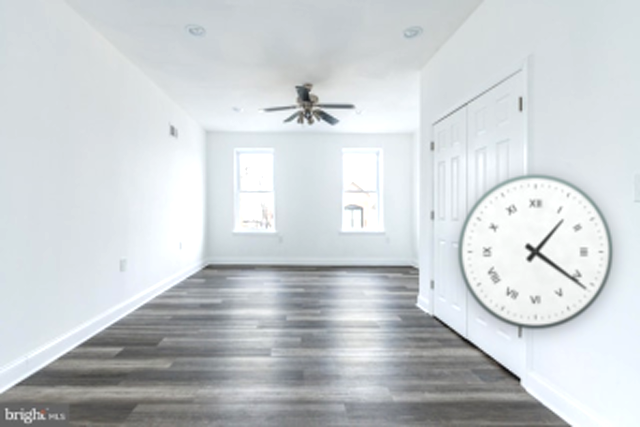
1:21
